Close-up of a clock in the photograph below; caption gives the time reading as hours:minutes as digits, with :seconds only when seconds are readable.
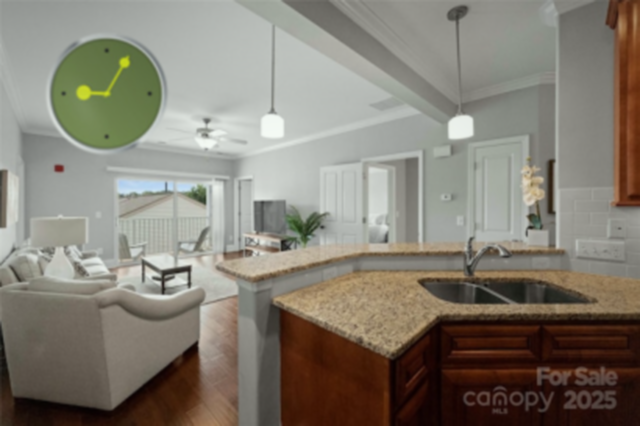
9:05
